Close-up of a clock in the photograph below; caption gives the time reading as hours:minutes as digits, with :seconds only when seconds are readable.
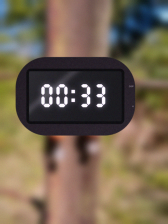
0:33
